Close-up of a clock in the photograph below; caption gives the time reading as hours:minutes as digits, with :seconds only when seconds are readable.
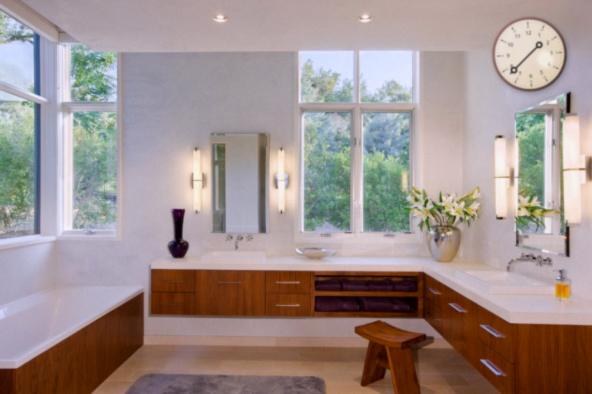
1:38
